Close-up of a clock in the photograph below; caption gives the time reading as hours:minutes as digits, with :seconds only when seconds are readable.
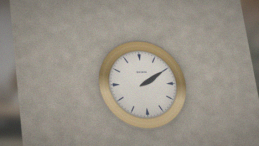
2:10
